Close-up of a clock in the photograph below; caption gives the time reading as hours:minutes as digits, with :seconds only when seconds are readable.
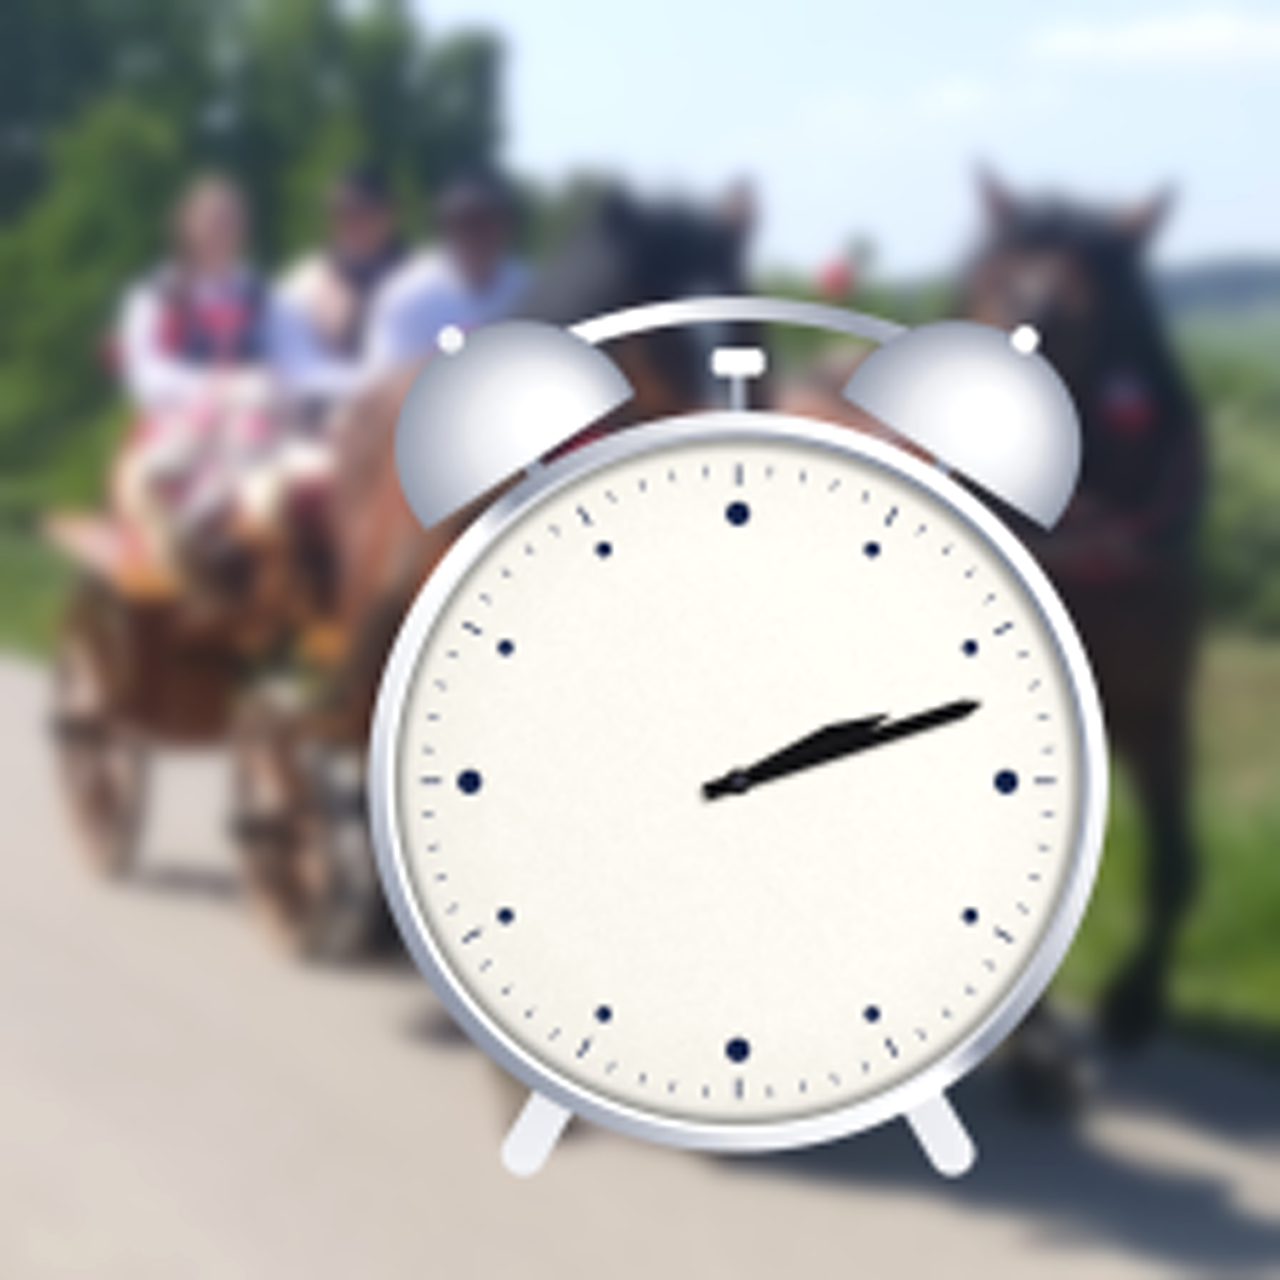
2:12
